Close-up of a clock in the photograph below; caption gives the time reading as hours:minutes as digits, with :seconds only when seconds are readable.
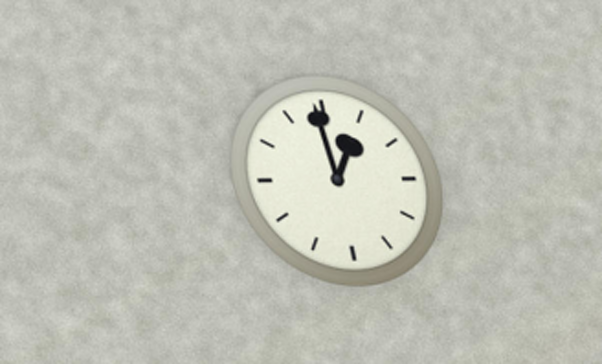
12:59
